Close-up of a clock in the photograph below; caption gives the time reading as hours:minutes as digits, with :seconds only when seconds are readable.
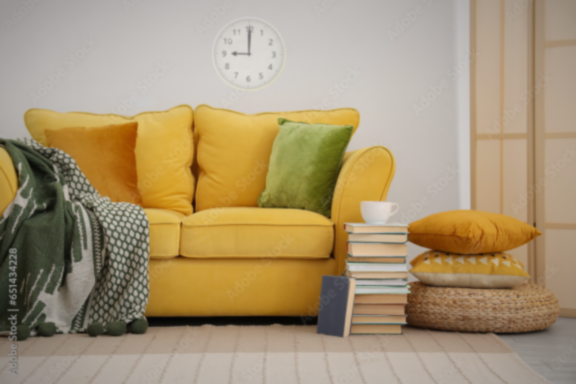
9:00
